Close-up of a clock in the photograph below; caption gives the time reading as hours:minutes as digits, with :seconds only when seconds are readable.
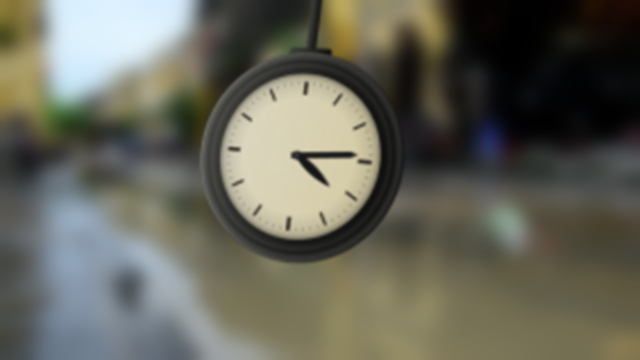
4:14
